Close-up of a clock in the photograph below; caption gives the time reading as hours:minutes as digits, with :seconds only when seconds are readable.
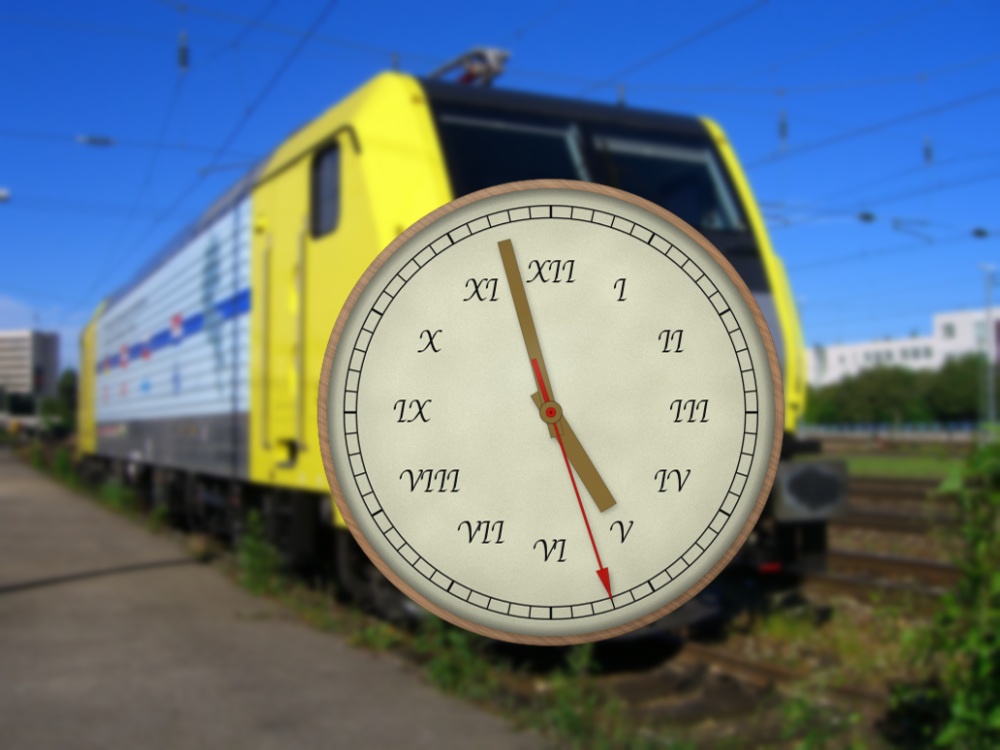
4:57:27
